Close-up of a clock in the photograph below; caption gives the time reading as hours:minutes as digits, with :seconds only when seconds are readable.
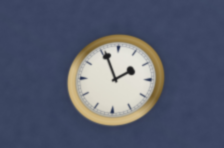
1:56
